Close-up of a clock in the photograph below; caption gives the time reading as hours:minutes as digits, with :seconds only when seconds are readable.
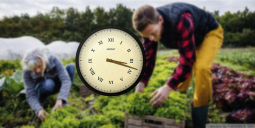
3:18
